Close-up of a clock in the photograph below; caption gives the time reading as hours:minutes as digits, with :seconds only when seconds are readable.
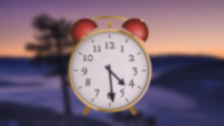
4:29
